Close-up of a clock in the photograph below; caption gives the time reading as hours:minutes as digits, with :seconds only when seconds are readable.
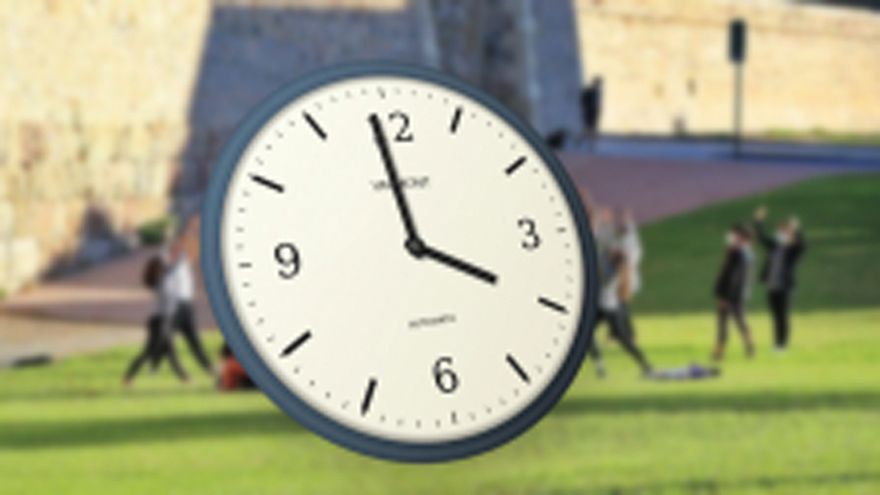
3:59
